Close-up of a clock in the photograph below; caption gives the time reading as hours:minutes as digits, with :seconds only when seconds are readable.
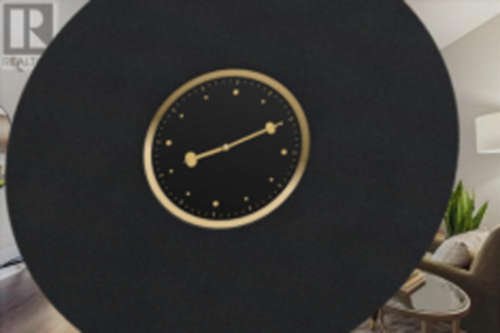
8:10
